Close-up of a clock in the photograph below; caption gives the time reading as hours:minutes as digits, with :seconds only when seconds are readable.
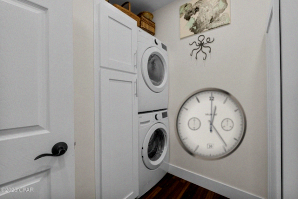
12:24
